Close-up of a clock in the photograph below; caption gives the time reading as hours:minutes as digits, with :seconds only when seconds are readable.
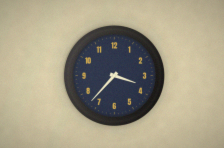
3:37
